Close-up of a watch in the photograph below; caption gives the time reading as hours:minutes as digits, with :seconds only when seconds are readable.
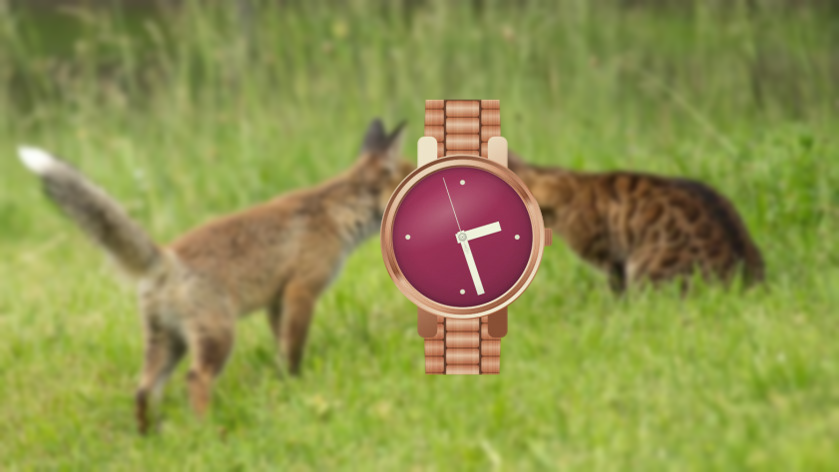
2:26:57
